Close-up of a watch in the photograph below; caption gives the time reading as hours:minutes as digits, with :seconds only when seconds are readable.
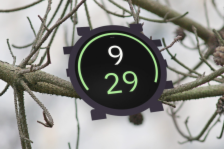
9:29
